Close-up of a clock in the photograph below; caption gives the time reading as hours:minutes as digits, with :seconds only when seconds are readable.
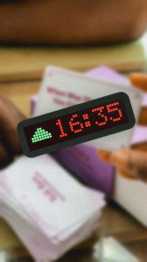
16:35
